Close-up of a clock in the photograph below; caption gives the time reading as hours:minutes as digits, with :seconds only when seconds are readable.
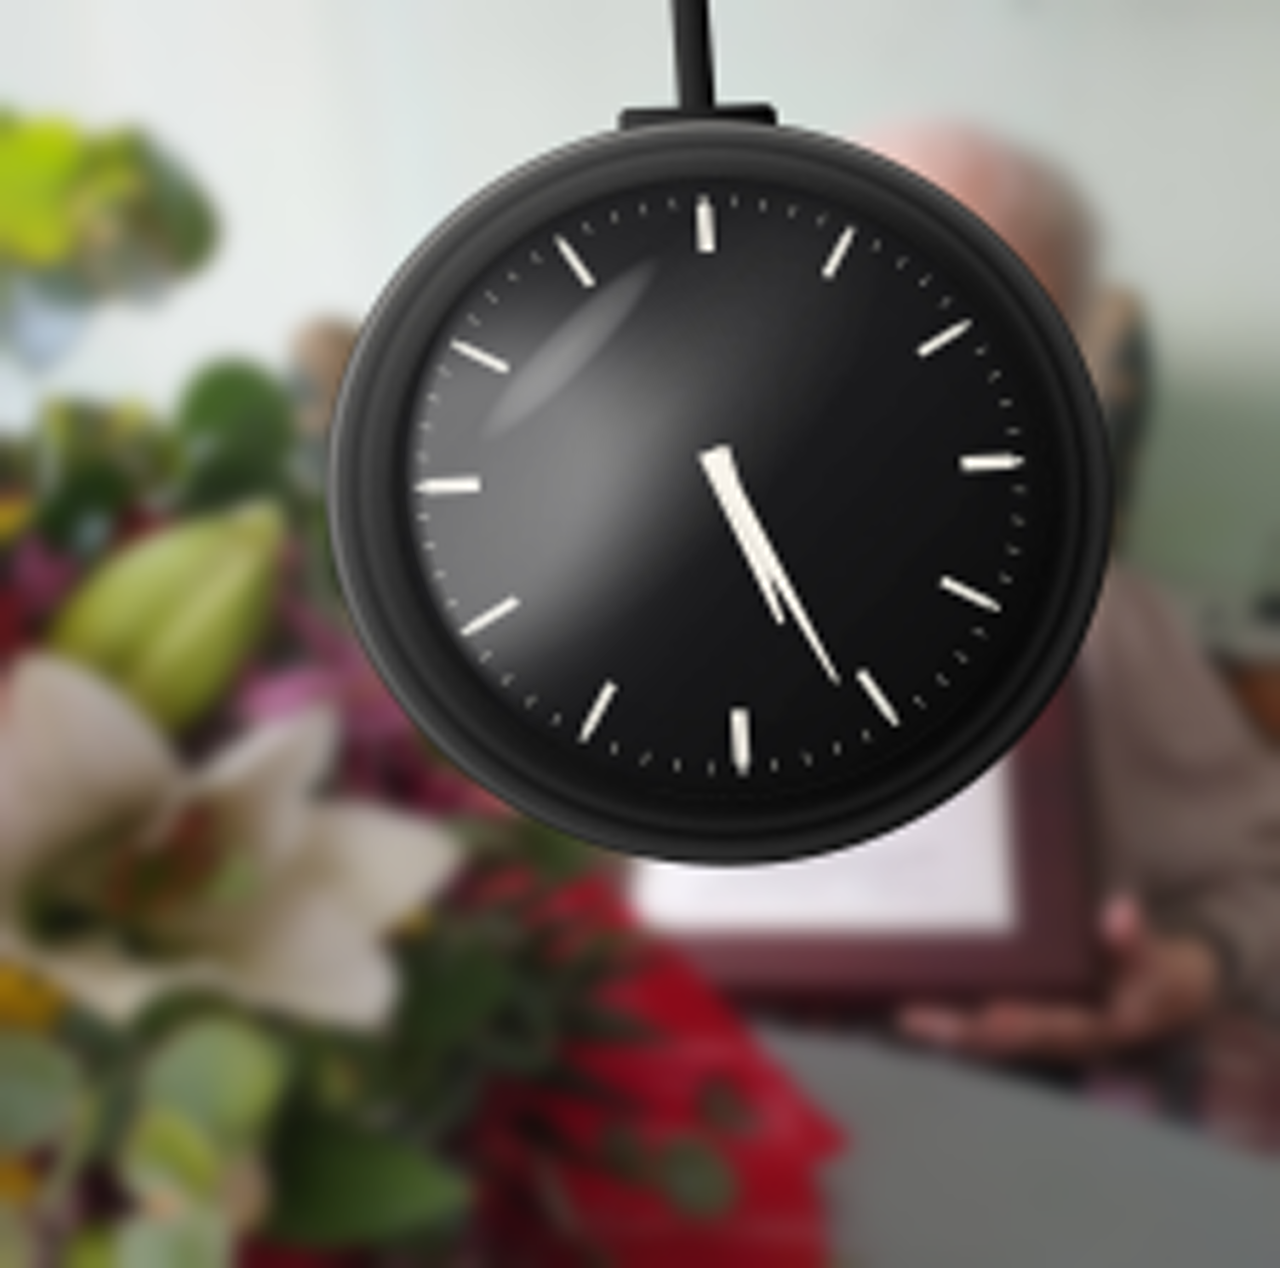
5:26
